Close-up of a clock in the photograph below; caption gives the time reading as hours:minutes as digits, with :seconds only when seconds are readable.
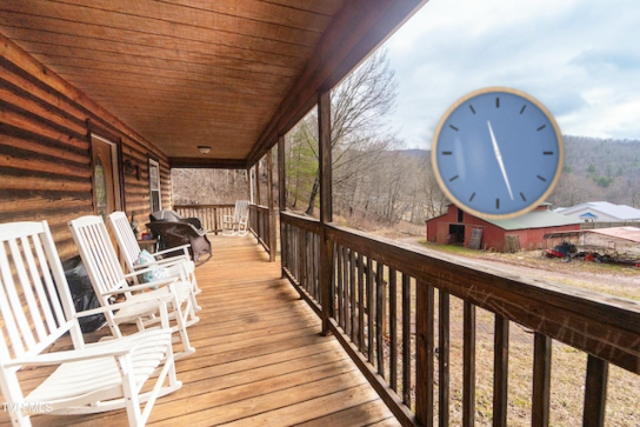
11:27
